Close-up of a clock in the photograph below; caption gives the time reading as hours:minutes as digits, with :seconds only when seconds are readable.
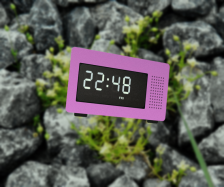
22:48
